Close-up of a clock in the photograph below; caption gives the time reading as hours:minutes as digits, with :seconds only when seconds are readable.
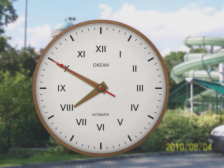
7:49:50
